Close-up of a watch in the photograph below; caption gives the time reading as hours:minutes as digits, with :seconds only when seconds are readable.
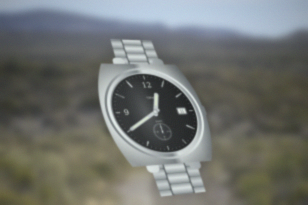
12:40
